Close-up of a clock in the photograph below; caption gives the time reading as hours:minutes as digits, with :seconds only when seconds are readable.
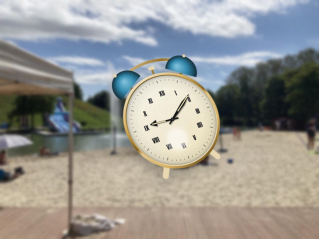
9:09
